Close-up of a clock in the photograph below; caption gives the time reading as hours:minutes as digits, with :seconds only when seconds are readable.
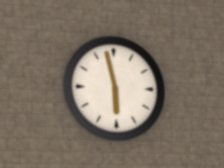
5:58
